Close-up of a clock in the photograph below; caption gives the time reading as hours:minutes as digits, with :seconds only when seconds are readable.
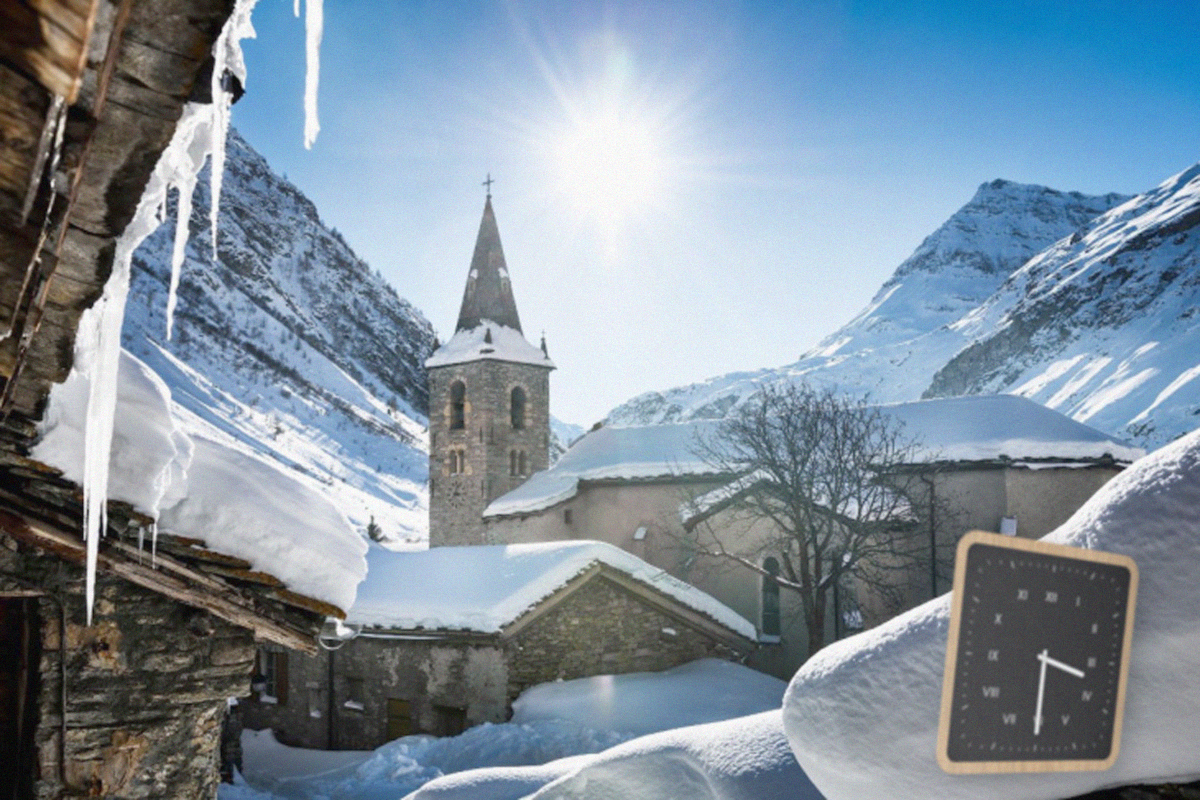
3:30
